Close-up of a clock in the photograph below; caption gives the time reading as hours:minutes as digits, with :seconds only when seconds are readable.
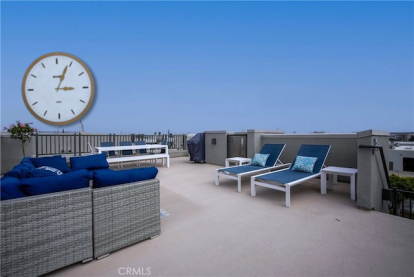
3:04
